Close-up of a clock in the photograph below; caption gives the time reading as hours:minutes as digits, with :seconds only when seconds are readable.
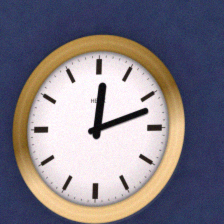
12:12
